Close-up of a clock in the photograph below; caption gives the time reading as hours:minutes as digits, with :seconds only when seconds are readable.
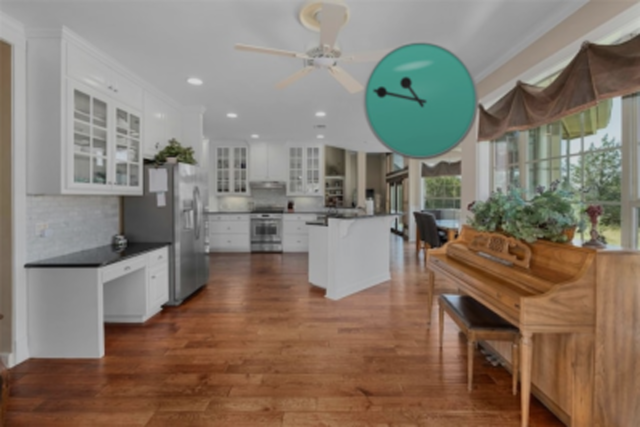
10:47
